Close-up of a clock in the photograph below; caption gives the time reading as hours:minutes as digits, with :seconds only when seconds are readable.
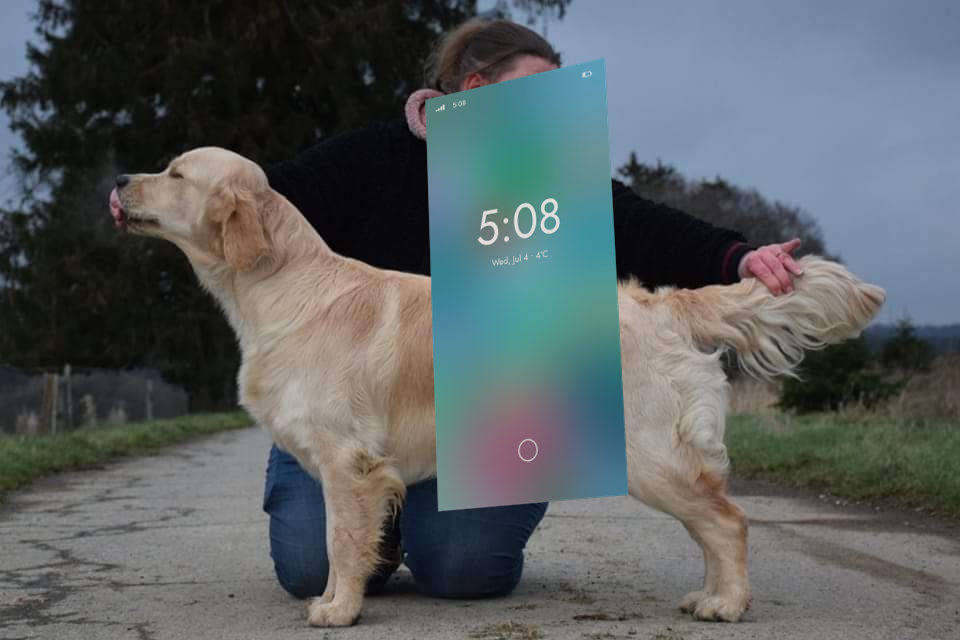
5:08
